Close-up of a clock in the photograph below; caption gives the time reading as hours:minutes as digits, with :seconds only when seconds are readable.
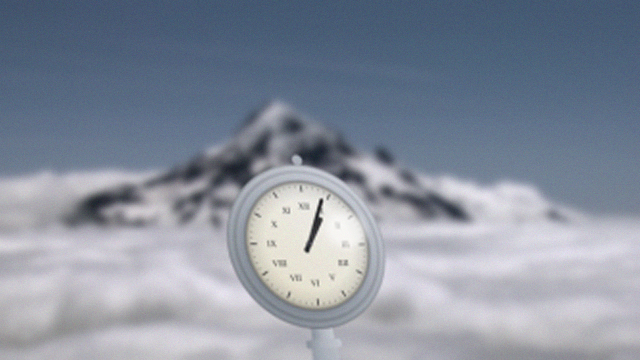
1:04
